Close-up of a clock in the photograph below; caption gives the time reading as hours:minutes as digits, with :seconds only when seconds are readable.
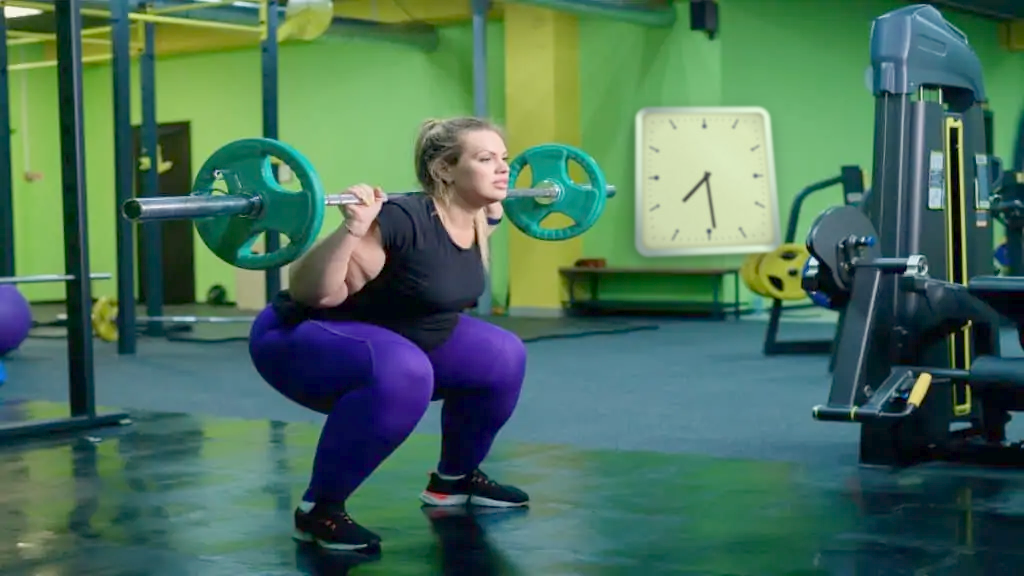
7:29
